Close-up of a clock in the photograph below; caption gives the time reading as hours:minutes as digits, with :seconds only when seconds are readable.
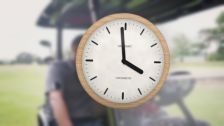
3:59
